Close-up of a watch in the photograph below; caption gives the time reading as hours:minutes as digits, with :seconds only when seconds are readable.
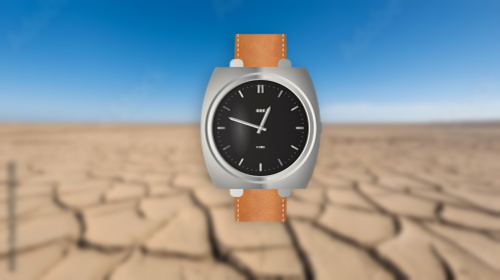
12:48
